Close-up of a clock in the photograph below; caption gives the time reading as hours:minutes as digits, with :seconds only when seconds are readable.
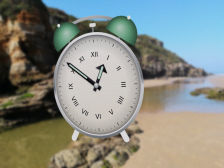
12:51
